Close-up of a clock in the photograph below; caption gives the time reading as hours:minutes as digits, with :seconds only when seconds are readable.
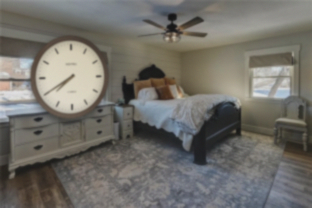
7:40
